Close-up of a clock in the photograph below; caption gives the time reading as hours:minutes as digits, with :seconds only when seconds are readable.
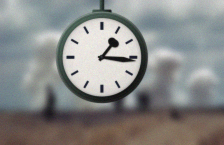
1:16
